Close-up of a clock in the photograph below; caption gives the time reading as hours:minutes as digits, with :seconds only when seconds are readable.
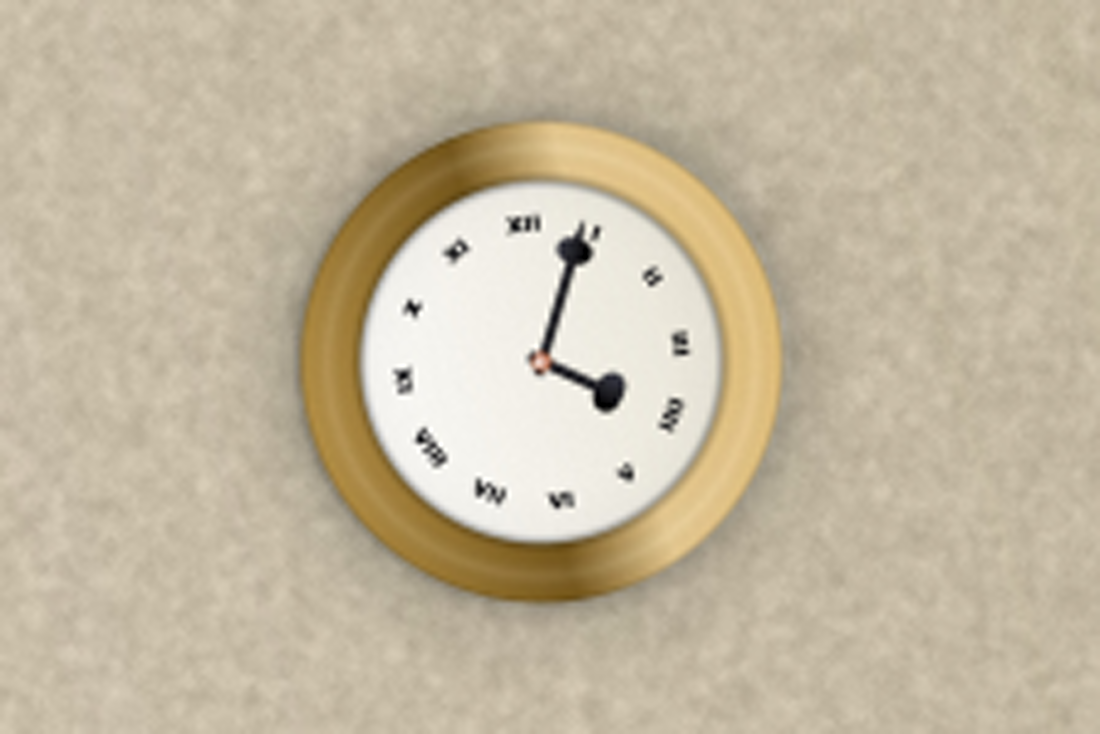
4:04
